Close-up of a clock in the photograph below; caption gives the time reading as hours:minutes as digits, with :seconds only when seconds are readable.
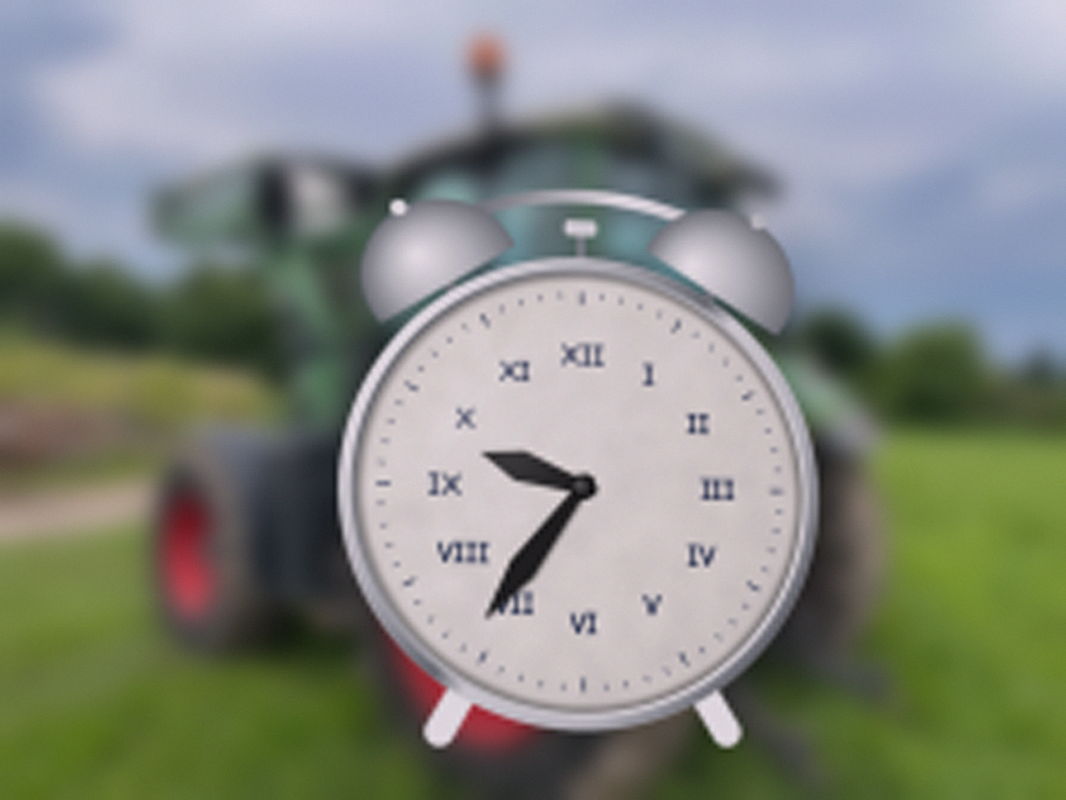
9:36
